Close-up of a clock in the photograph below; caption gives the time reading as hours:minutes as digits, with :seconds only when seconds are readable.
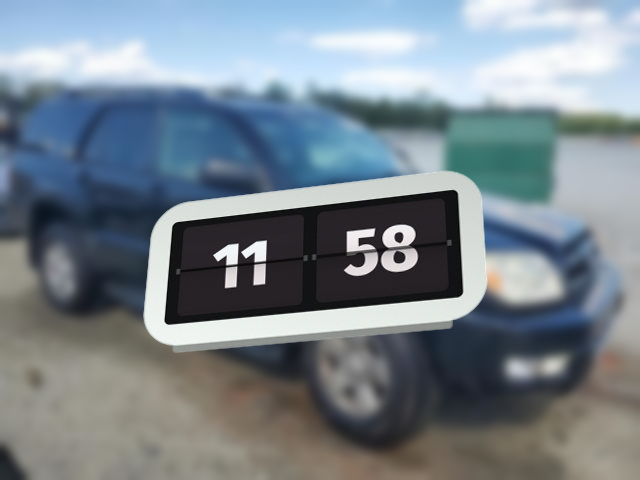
11:58
